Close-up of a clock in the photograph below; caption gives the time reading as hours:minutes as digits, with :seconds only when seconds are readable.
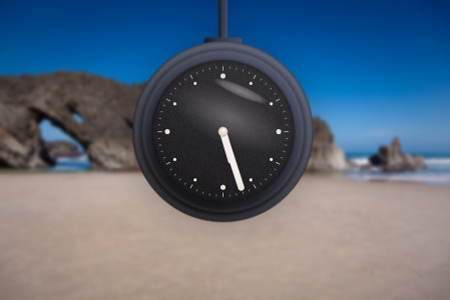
5:27
